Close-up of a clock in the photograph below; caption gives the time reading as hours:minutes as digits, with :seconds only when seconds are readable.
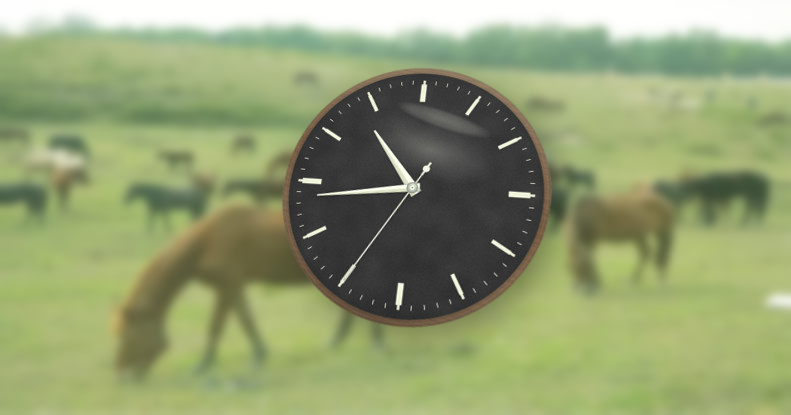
10:43:35
